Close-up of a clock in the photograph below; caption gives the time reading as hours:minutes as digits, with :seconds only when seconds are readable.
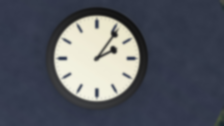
2:06
